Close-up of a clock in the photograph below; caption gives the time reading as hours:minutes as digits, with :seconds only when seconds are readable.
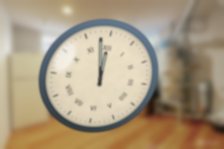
11:58
